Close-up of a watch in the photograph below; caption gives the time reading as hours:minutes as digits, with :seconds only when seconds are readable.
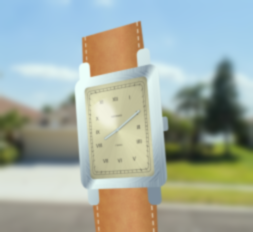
8:10
